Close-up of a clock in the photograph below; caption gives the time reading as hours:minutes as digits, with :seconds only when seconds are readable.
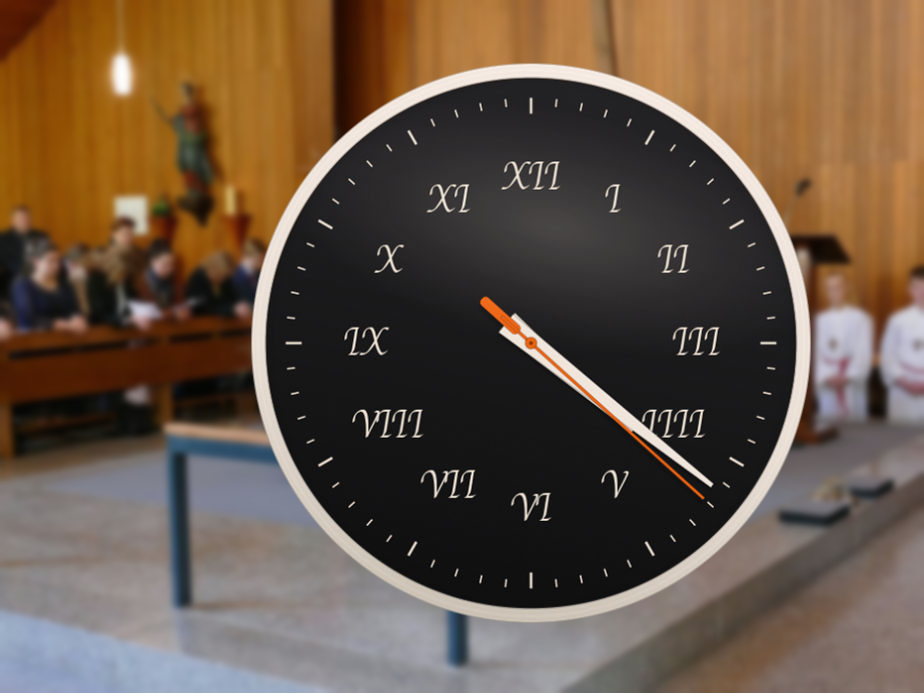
4:21:22
